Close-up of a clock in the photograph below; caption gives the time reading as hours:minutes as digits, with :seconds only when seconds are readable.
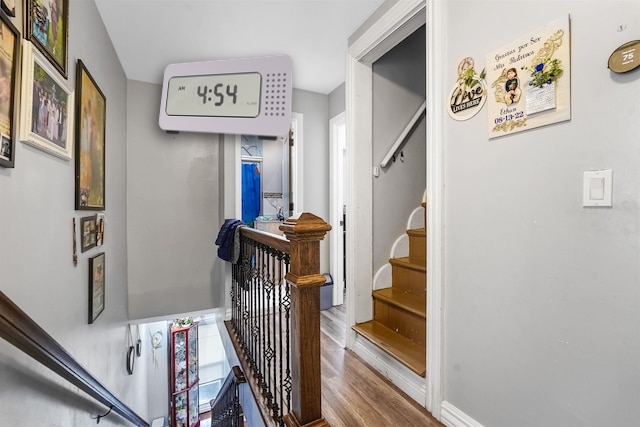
4:54
